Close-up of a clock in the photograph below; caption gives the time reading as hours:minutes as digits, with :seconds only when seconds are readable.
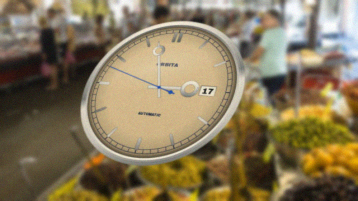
2:56:48
